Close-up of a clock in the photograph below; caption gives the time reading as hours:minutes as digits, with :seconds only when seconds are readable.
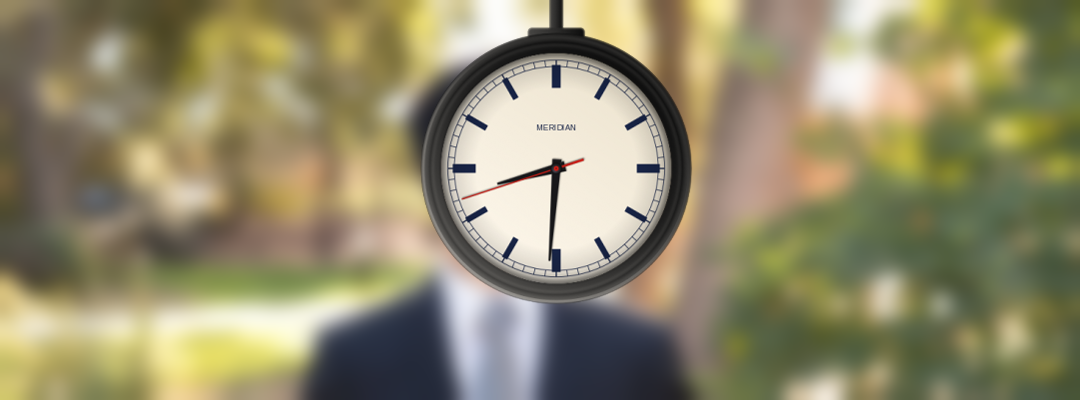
8:30:42
